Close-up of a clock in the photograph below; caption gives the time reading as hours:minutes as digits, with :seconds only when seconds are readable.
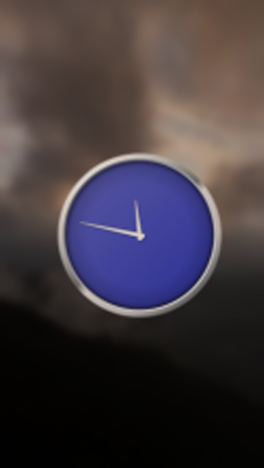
11:47
